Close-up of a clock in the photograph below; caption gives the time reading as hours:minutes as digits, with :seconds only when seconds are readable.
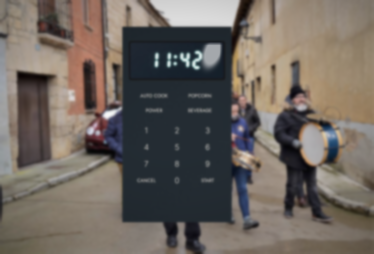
11:42
